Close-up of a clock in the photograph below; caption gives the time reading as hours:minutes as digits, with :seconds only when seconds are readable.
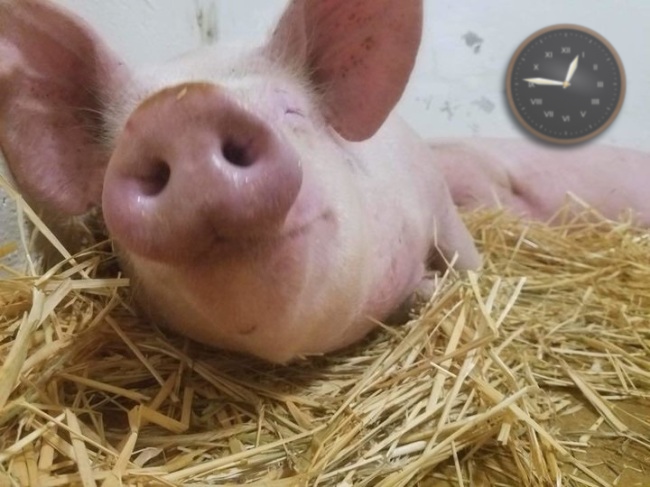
12:46
